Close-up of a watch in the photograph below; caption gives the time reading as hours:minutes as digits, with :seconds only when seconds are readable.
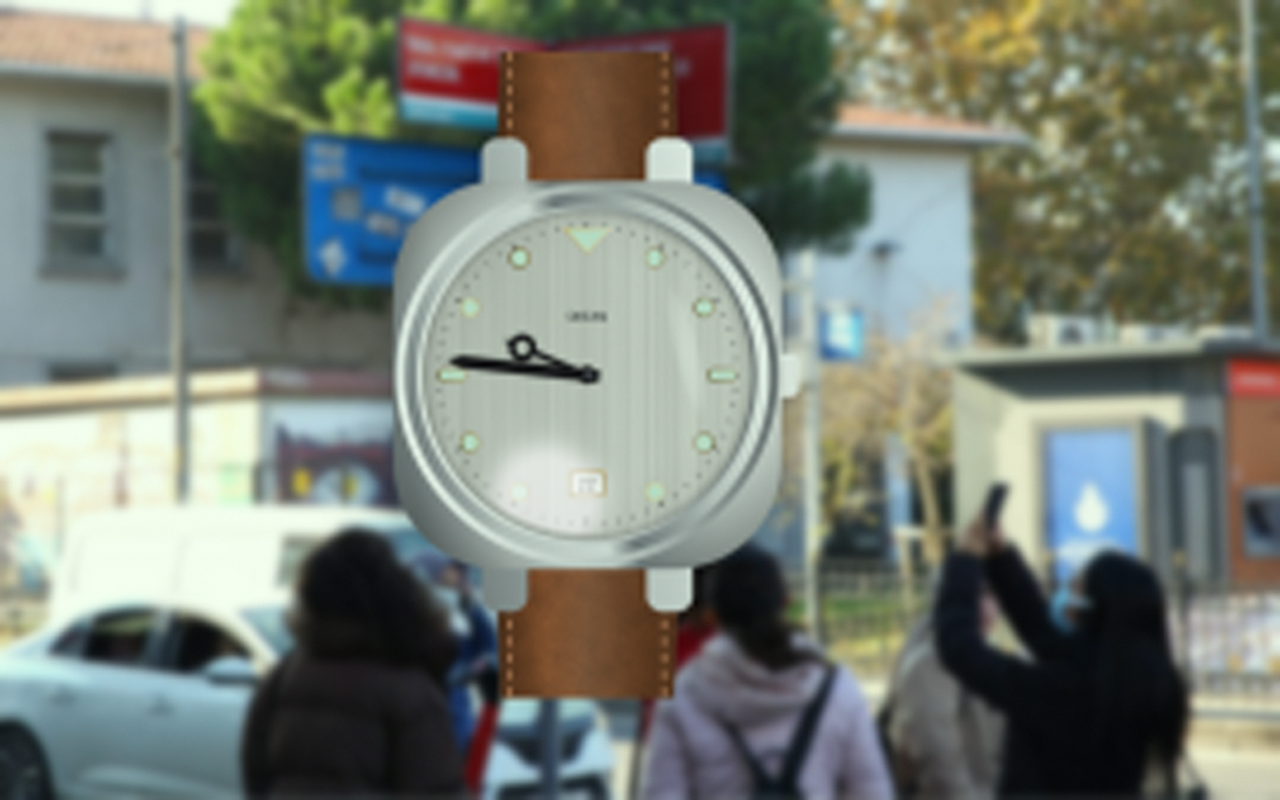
9:46
